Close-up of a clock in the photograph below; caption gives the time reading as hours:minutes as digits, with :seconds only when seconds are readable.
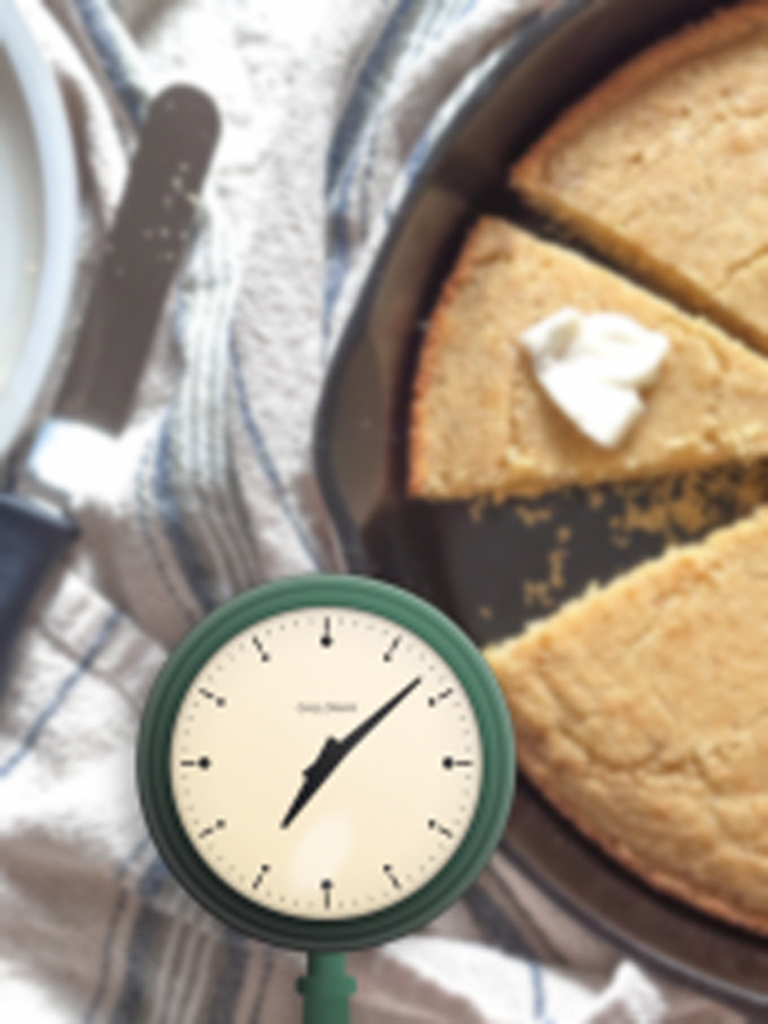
7:08
